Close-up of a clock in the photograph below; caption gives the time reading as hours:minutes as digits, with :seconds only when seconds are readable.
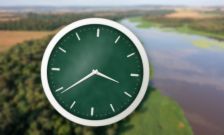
3:39
